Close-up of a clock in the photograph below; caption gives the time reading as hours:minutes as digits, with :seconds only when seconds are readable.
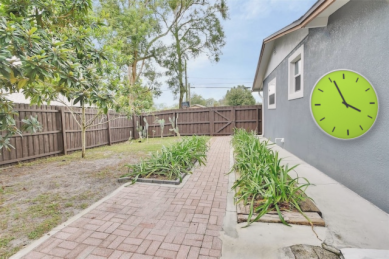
3:56
